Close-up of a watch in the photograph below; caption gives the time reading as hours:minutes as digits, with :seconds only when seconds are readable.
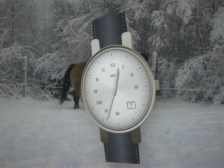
12:34
